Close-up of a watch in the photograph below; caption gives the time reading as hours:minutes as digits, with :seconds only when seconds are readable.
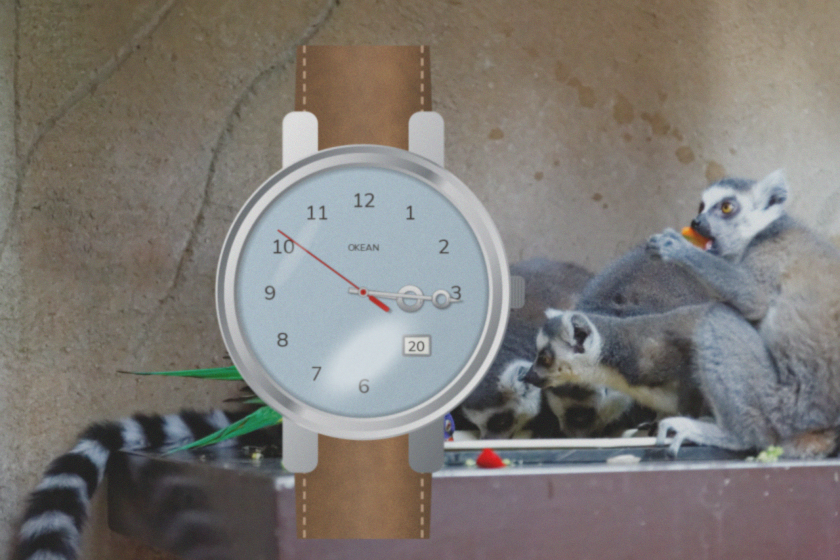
3:15:51
